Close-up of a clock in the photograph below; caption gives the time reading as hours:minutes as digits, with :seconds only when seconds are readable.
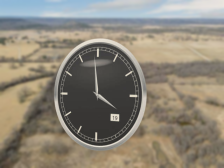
3:59
